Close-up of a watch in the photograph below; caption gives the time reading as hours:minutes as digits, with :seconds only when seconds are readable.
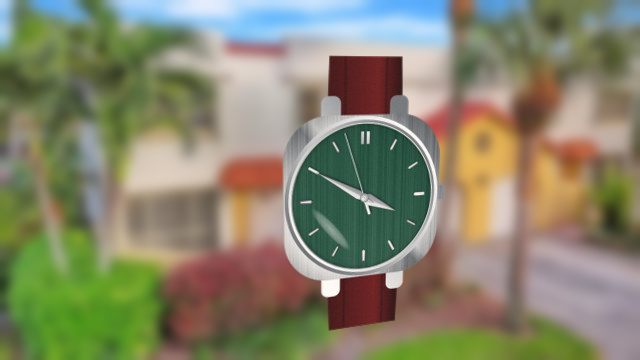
3:49:57
